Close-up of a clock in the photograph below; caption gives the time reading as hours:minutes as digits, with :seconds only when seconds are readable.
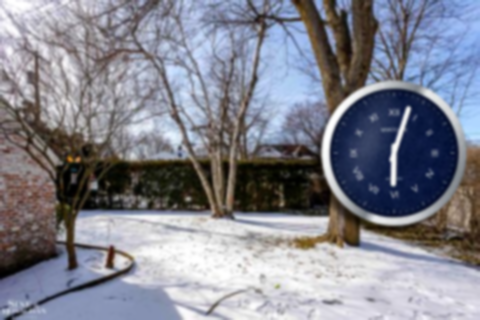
6:03
